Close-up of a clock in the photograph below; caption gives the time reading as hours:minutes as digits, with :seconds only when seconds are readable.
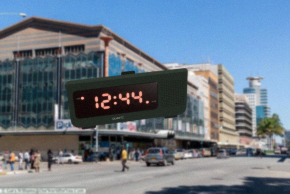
12:44
